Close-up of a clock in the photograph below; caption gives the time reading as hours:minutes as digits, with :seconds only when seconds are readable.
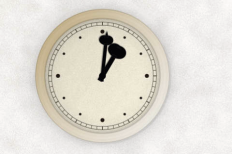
1:01
